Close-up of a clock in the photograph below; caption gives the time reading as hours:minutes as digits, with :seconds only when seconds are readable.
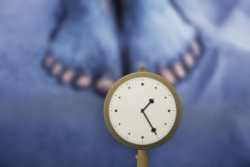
1:25
